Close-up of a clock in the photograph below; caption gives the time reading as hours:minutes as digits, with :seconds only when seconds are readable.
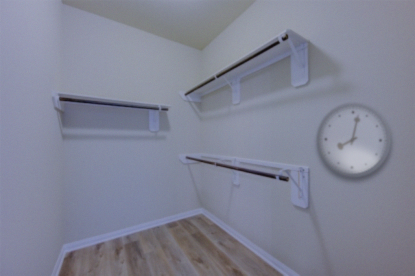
8:02
